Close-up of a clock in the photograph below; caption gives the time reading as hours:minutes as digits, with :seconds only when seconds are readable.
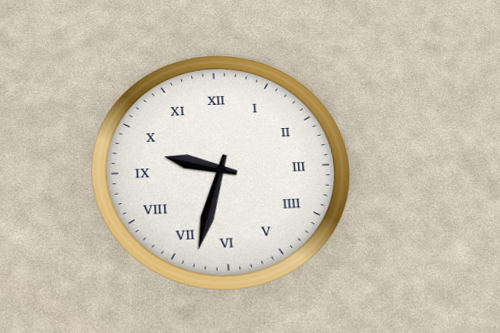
9:33
